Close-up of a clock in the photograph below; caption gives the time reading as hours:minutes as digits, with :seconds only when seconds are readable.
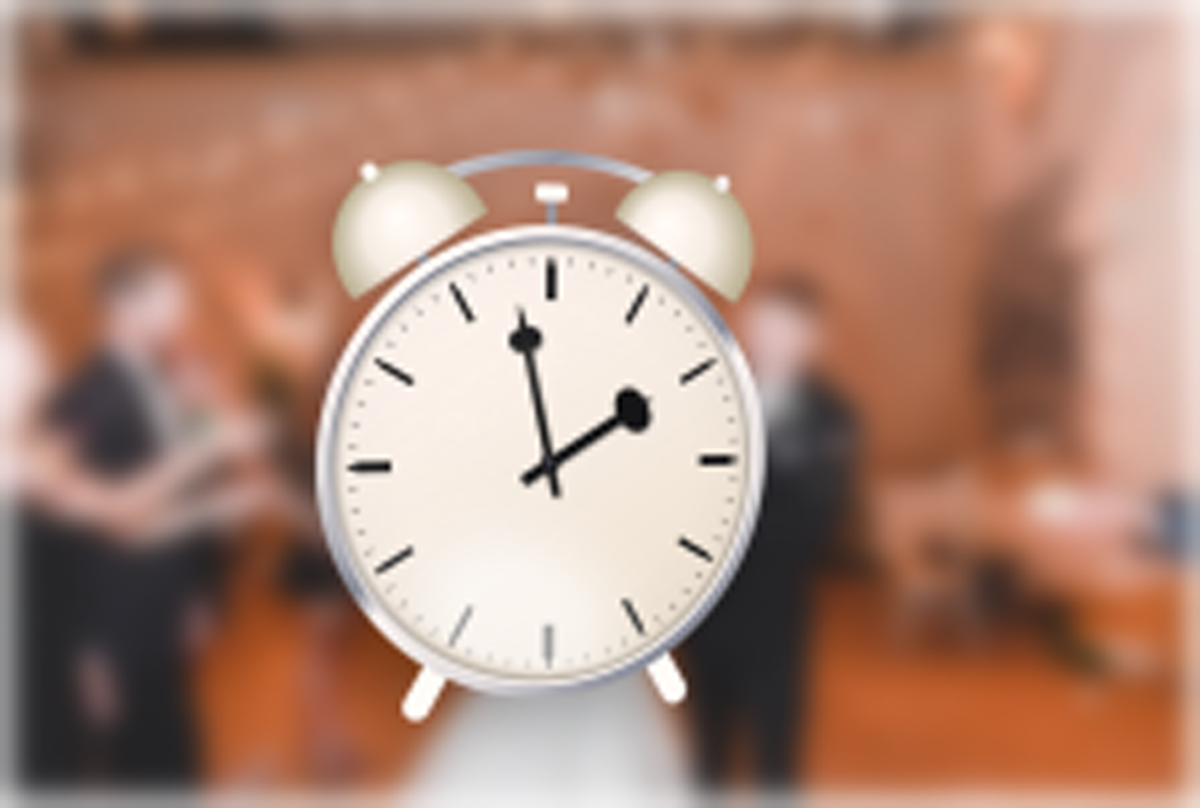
1:58
